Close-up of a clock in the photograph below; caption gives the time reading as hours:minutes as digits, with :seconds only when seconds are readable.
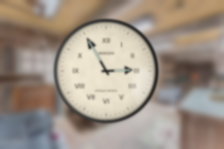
2:55
